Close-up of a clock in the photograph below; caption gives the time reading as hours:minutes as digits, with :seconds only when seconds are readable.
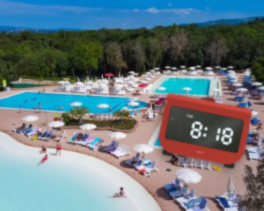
8:18
